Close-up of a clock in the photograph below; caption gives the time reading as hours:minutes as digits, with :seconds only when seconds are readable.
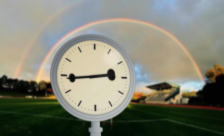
2:44
